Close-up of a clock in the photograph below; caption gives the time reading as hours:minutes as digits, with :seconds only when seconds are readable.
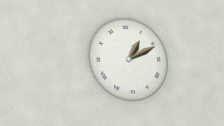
1:11
